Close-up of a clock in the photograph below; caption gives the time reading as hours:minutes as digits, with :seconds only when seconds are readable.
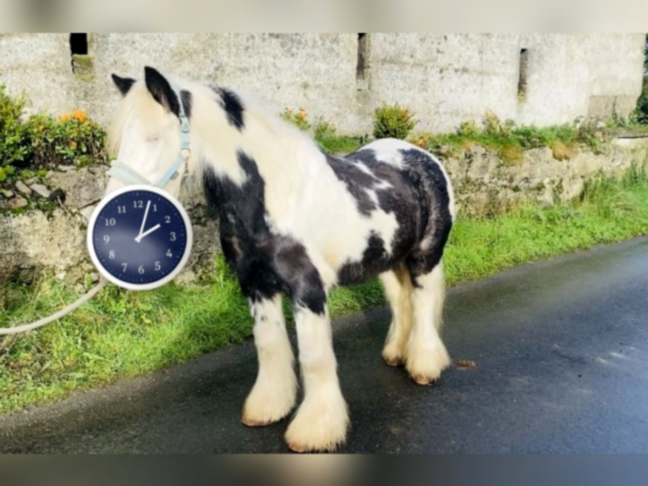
2:03
